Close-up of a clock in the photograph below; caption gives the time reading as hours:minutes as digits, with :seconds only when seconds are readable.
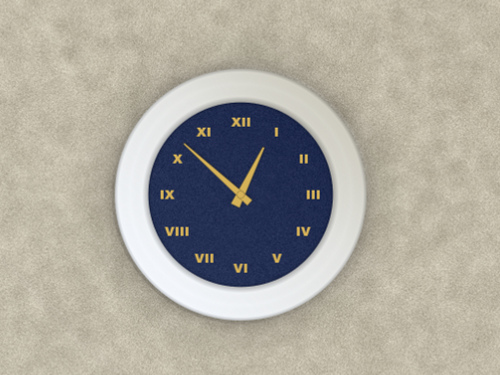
12:52
